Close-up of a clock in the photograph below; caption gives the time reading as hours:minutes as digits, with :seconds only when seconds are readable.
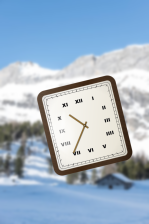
10:36
